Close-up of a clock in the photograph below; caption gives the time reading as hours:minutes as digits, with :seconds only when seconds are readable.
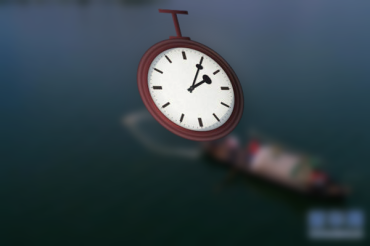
2:05
